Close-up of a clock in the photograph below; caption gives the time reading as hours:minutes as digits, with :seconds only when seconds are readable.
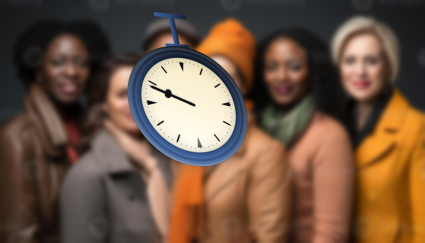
9:49
